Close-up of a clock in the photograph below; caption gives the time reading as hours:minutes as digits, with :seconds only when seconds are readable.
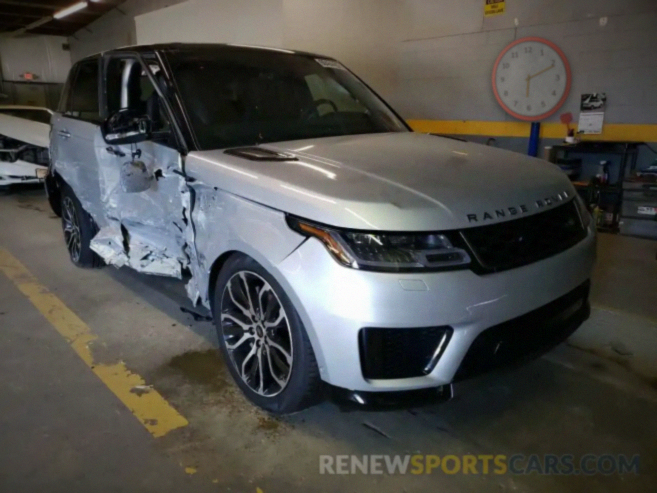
6:11
